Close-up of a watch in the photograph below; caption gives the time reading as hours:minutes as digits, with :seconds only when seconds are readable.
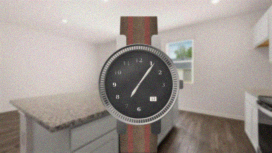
7:06
